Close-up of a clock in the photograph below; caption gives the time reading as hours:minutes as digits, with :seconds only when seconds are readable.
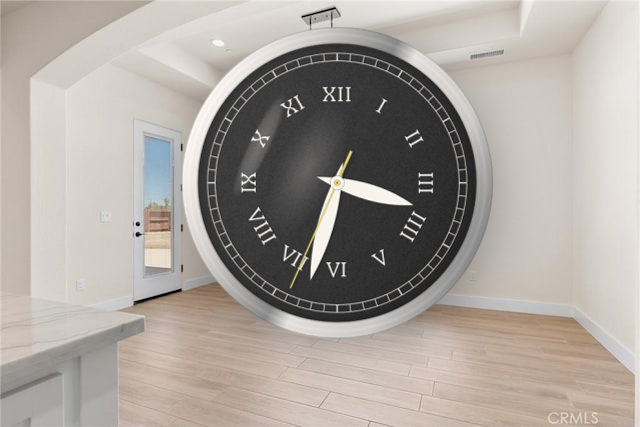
3:32:34
